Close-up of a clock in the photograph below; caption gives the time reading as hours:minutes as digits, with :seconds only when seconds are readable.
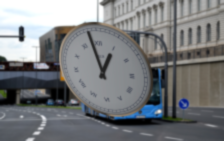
12:58
